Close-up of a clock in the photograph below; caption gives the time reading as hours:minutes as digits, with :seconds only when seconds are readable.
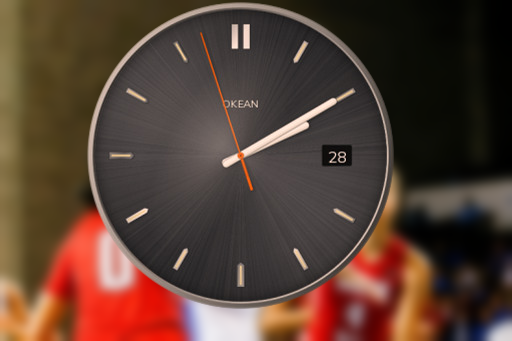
2:09:57
